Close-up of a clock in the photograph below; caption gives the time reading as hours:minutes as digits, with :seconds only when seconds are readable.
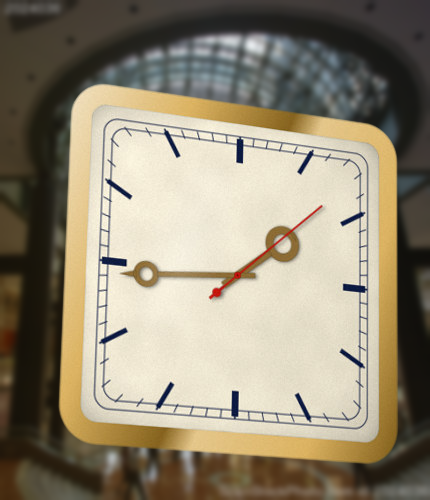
1:44:08
